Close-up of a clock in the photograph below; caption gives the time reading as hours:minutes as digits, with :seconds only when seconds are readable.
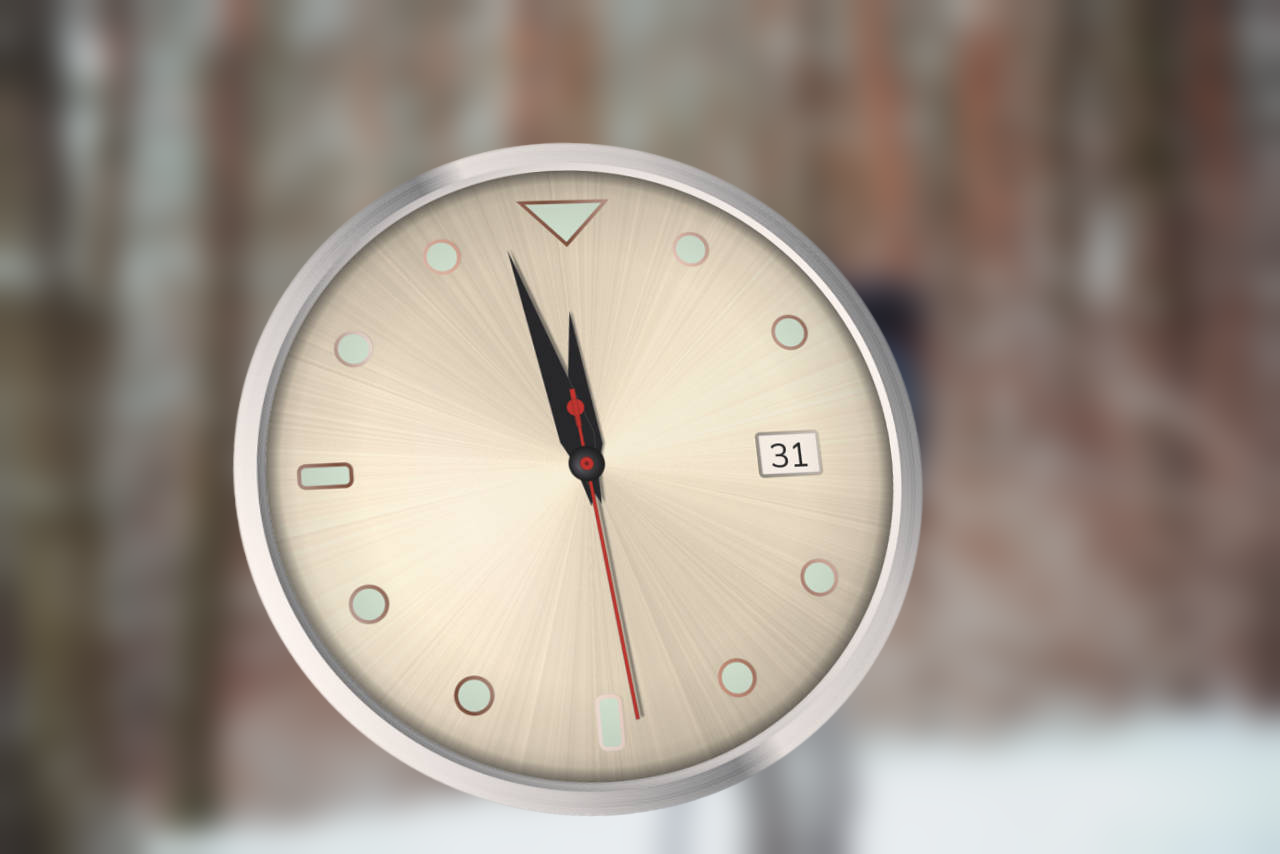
11:57:29
